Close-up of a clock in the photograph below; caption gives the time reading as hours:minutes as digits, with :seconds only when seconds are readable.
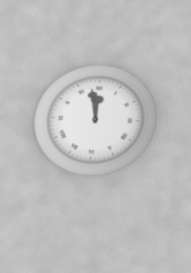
11:58
